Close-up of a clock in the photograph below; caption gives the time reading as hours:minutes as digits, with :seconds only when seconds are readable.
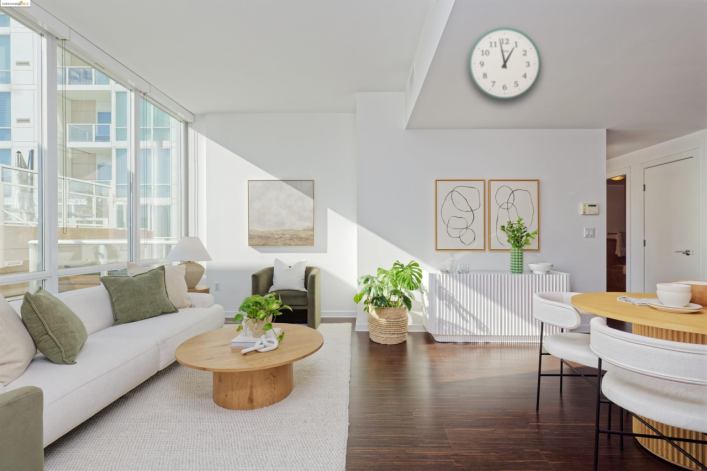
12:58
